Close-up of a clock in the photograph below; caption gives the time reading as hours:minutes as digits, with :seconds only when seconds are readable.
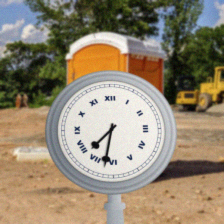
7:32
